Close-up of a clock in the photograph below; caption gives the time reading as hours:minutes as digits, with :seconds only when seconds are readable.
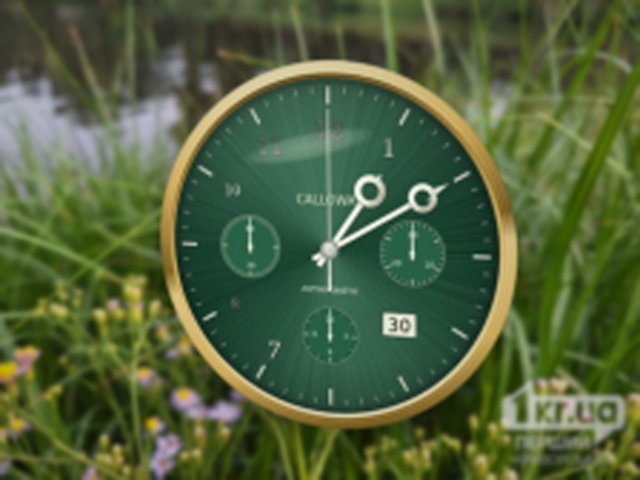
1:10
